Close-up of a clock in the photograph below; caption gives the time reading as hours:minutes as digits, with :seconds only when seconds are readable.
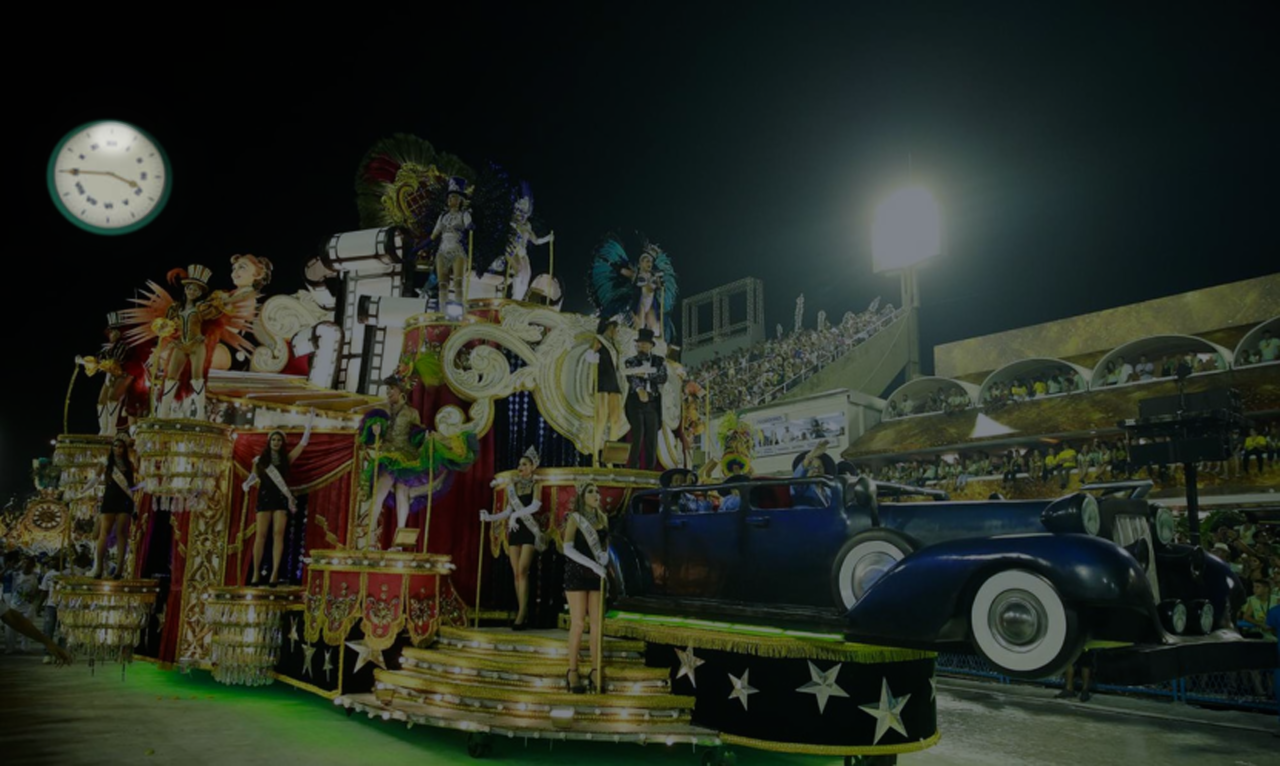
3:45
